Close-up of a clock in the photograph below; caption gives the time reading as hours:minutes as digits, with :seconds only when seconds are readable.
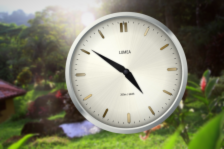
4:51
